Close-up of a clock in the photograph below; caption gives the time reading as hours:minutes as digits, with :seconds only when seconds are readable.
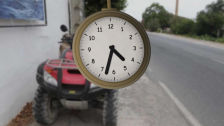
4:33
